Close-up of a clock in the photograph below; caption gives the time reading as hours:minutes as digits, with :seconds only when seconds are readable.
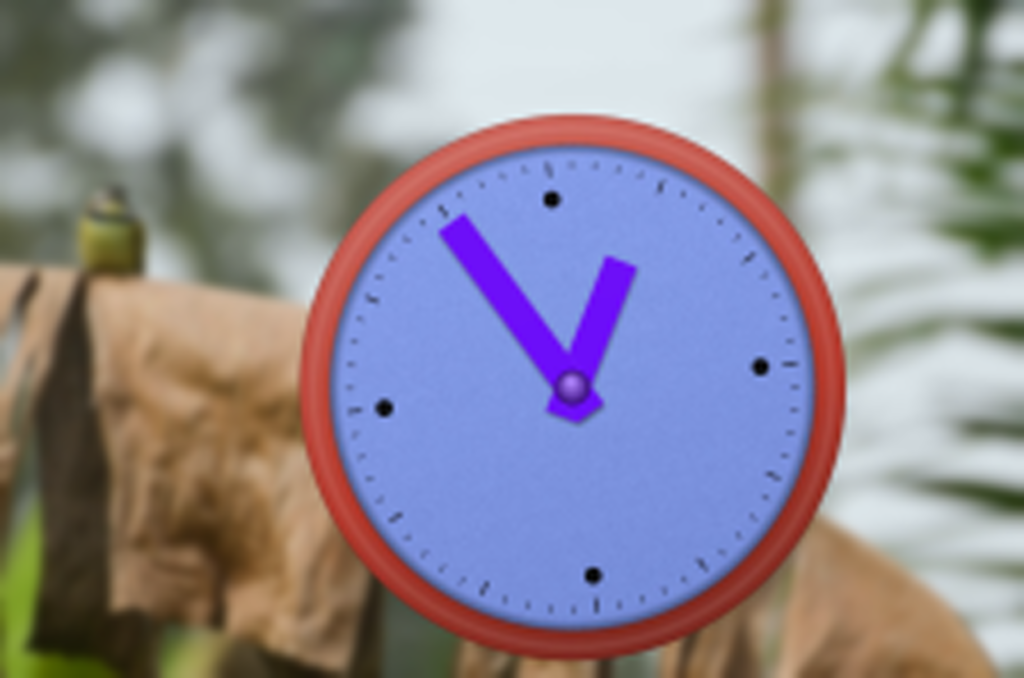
12:55
